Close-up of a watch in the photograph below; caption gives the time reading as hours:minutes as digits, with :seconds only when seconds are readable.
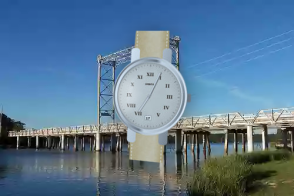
7:04
